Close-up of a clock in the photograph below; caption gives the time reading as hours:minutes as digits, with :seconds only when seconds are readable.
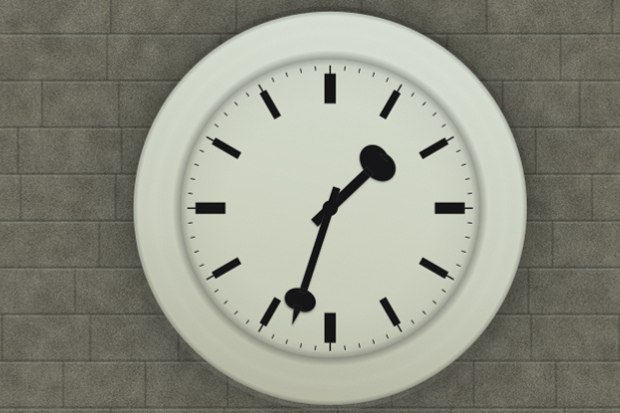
1:33
